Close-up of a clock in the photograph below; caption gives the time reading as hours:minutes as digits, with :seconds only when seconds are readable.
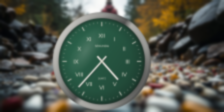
4:37
